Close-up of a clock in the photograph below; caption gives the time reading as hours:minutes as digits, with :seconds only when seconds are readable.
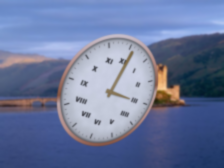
3:01
